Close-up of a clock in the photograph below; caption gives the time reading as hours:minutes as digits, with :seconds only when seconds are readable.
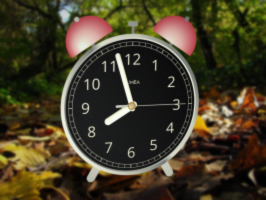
7:57:15
